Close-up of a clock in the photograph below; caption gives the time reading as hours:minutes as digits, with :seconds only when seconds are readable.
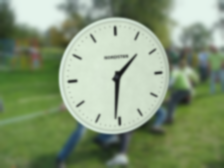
1:31
